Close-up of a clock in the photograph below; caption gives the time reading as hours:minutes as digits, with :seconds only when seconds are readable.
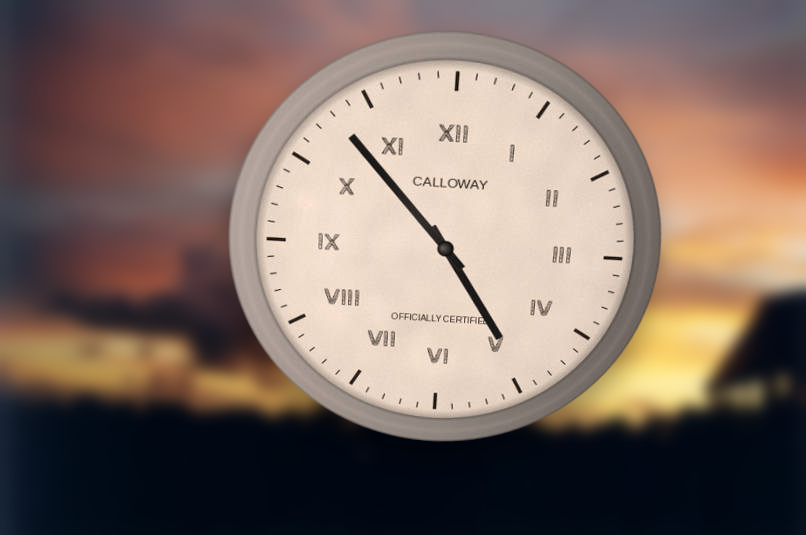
4:53
